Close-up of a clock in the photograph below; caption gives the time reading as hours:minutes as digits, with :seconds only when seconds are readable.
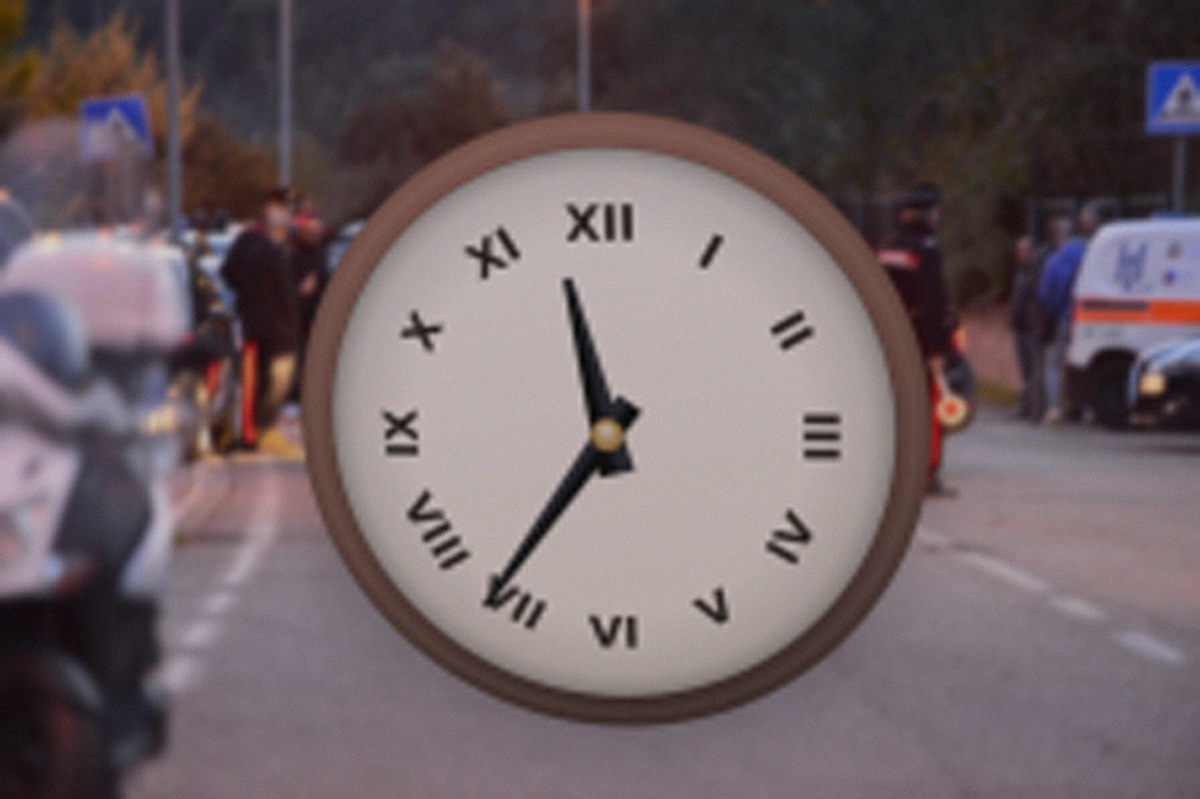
11:36
